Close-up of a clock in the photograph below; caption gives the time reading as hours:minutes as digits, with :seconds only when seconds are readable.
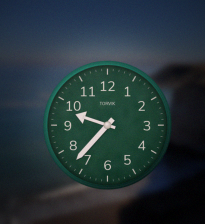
9:37
